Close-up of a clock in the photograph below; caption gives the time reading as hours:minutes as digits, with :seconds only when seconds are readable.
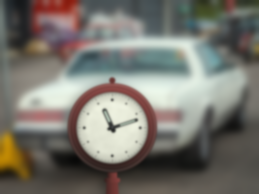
11:12
